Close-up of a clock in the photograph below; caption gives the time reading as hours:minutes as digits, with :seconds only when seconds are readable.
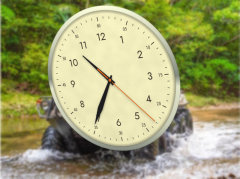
10:35:23
